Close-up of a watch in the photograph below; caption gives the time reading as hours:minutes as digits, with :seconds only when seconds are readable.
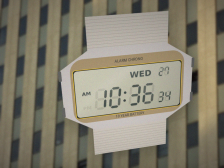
10:36:34
